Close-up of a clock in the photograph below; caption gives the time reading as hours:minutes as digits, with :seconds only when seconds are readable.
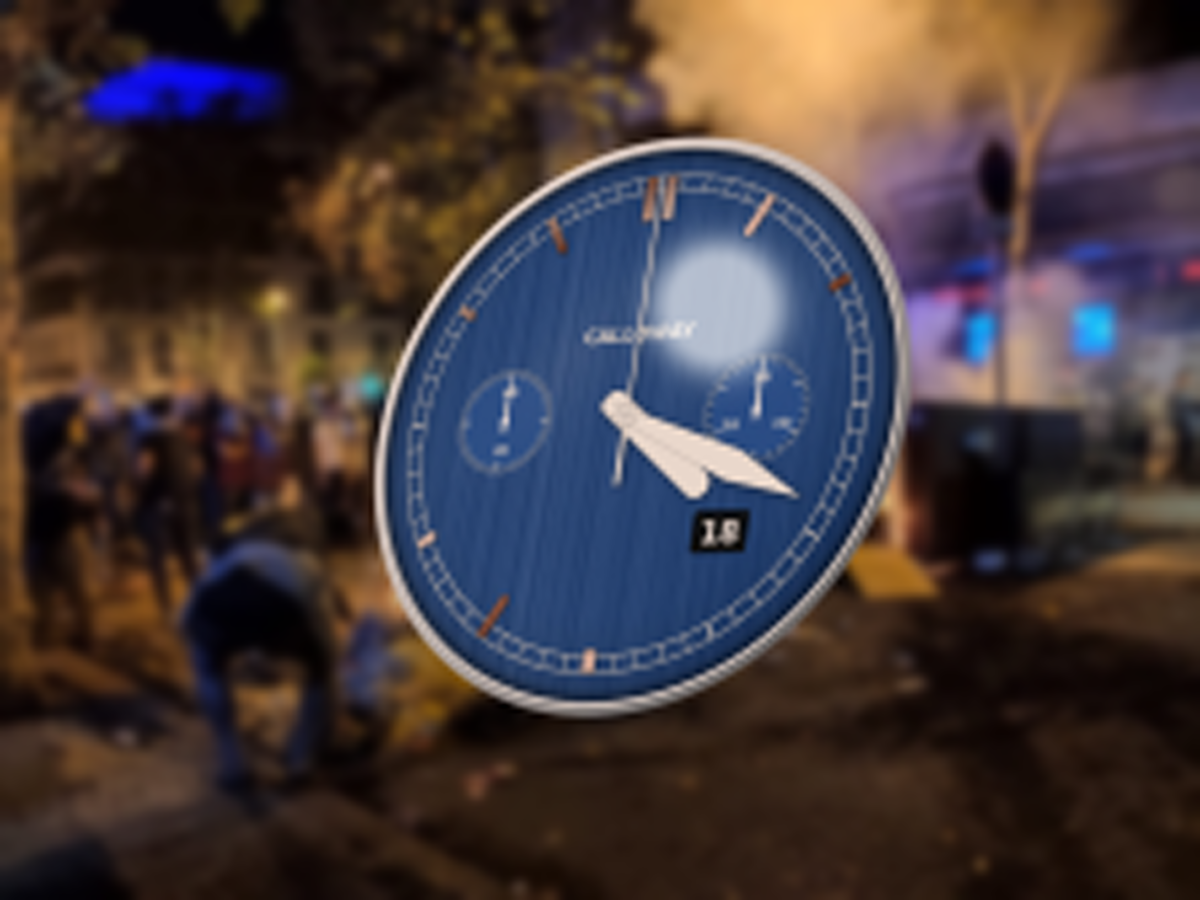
4:19
